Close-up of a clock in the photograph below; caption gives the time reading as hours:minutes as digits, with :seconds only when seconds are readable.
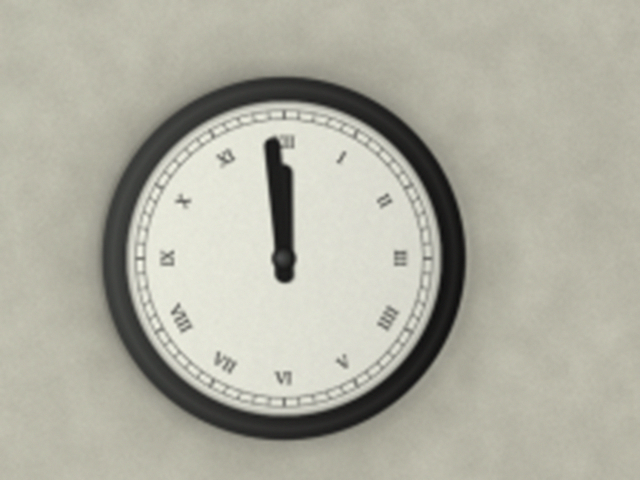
11:59
